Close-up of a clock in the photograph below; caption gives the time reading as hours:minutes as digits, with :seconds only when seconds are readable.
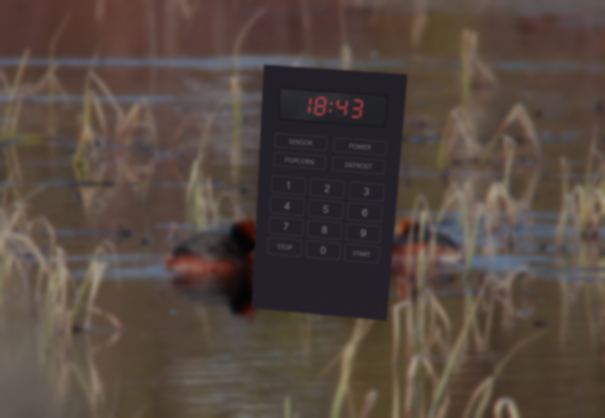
18:43
